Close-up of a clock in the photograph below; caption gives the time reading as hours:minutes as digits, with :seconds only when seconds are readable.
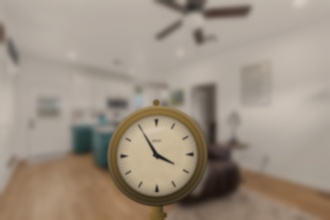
3:55
